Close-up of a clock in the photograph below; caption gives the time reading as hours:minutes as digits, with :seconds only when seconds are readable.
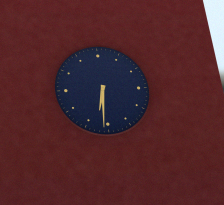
6:31
